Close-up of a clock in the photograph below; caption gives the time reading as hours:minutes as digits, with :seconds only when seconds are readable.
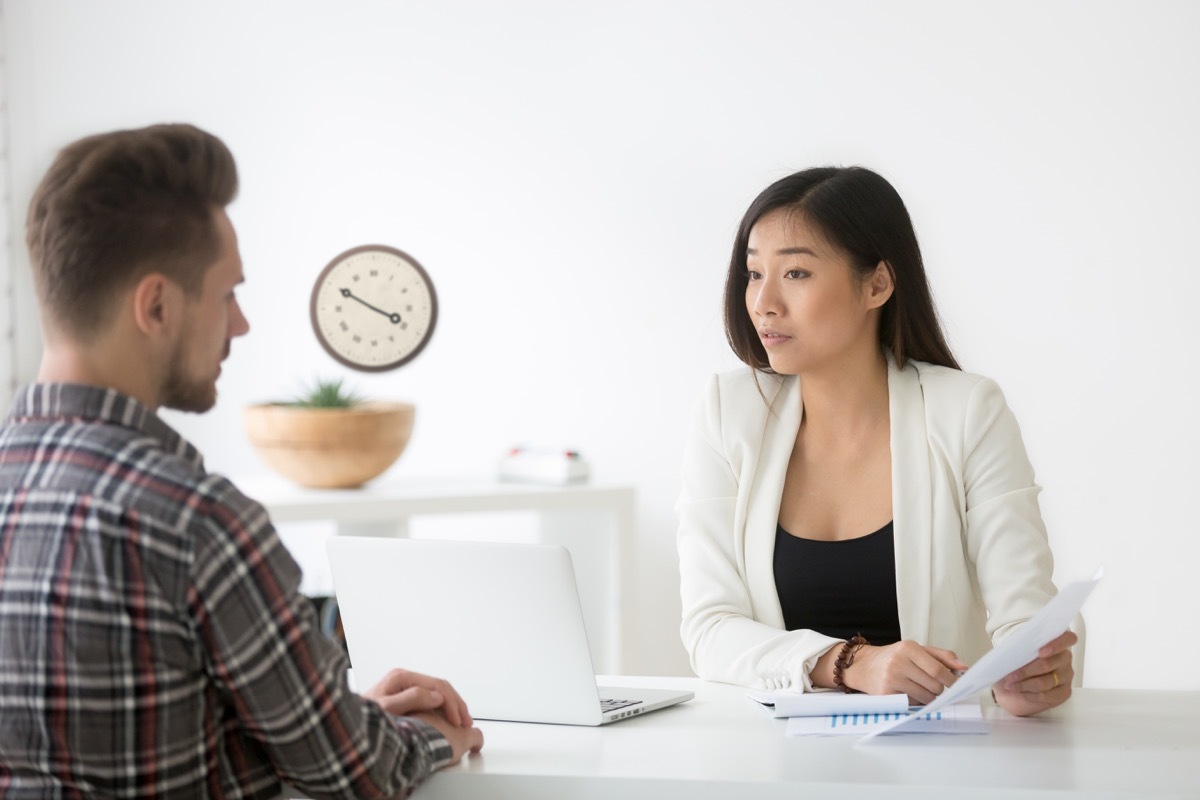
3:50
